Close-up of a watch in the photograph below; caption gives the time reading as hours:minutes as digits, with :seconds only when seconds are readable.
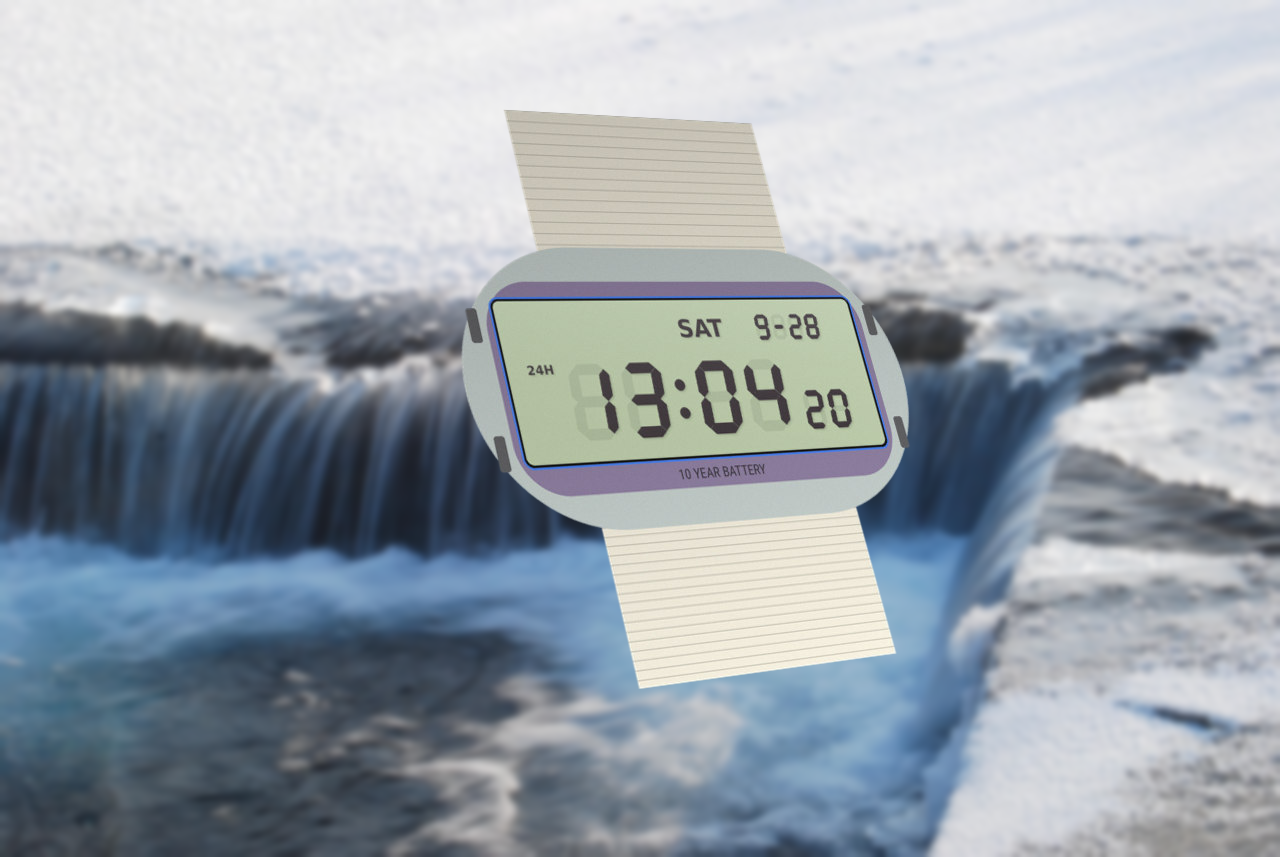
13:04:20
